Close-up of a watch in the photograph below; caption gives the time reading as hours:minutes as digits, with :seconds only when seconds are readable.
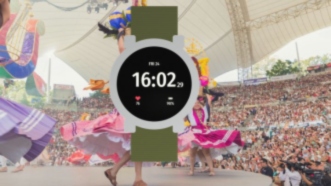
16:02
